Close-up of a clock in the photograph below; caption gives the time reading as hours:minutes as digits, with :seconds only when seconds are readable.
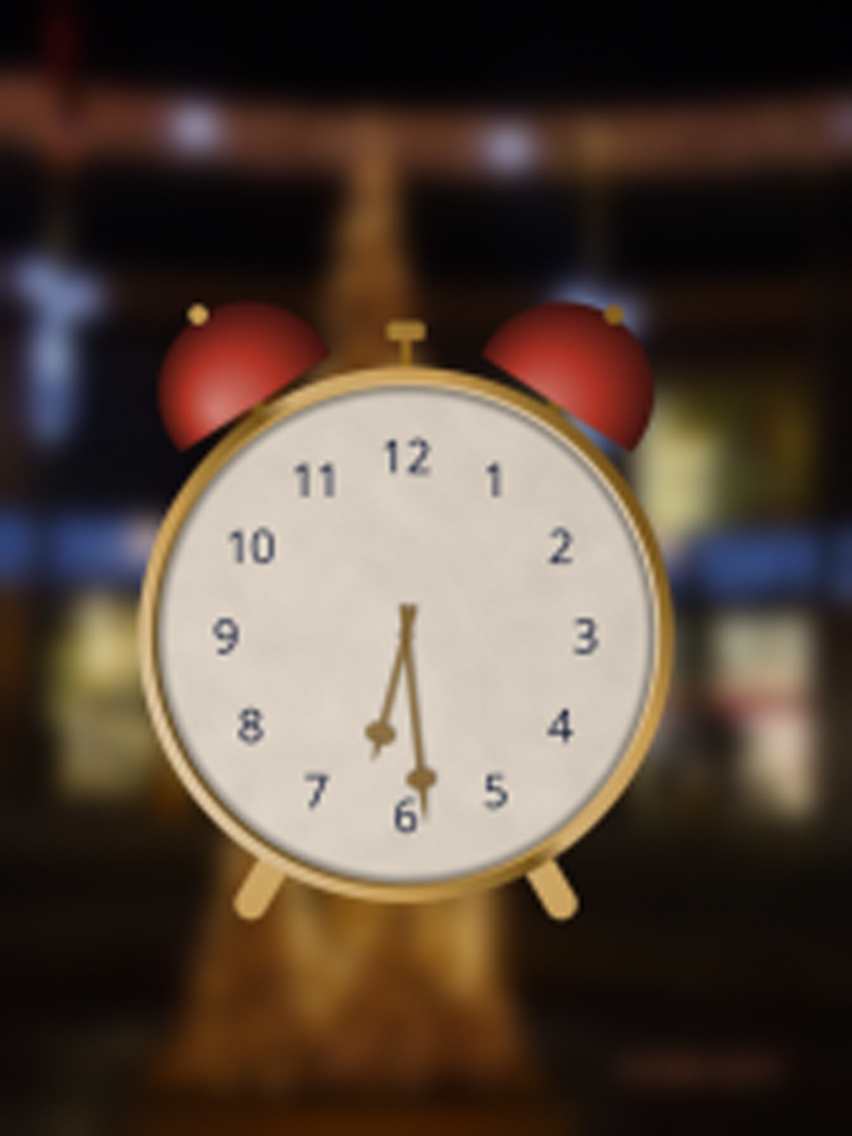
6:29
